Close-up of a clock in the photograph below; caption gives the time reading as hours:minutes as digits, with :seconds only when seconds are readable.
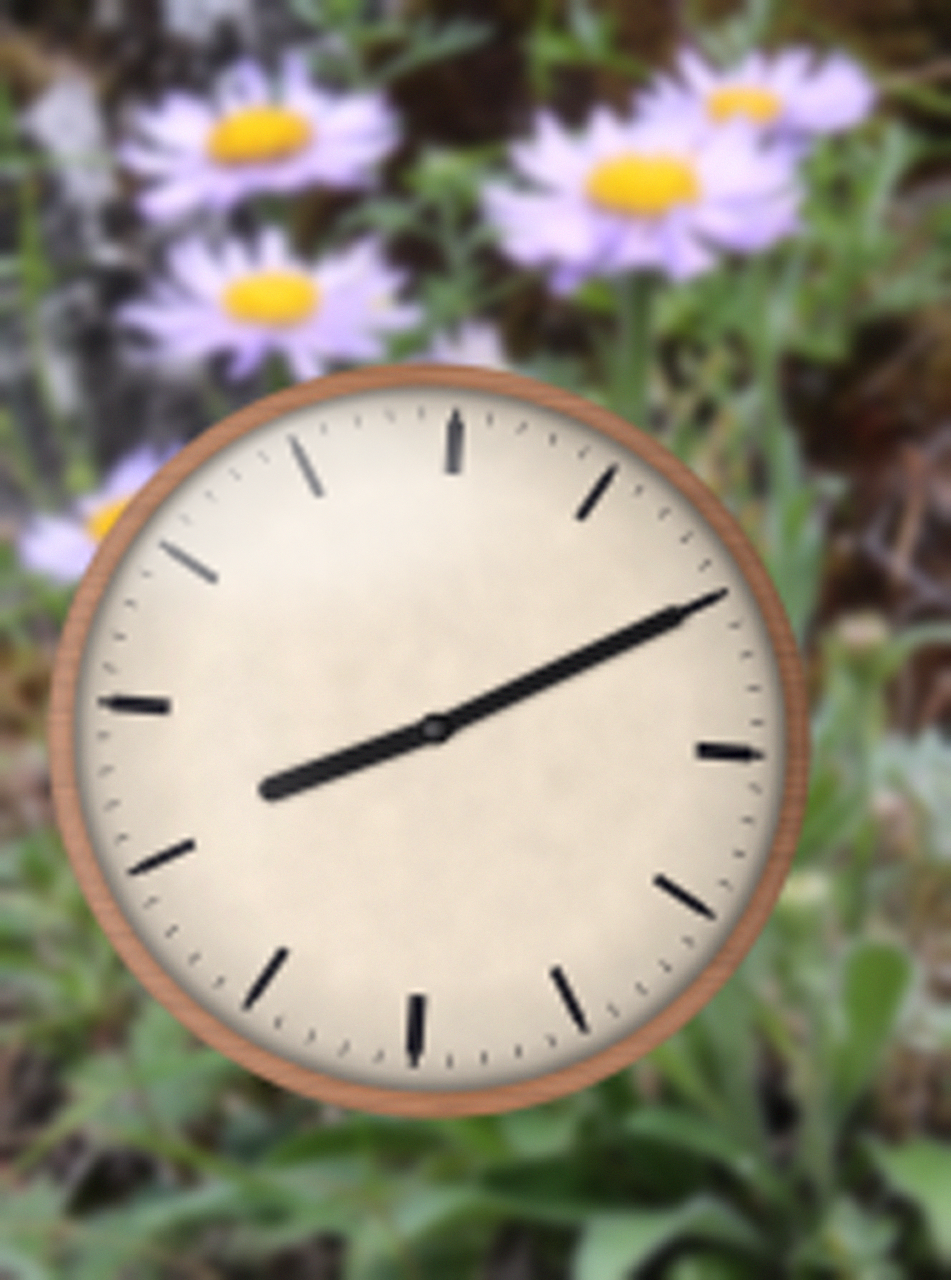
8:10
